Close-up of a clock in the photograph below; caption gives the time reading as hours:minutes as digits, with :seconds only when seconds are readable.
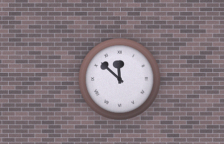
11:52
